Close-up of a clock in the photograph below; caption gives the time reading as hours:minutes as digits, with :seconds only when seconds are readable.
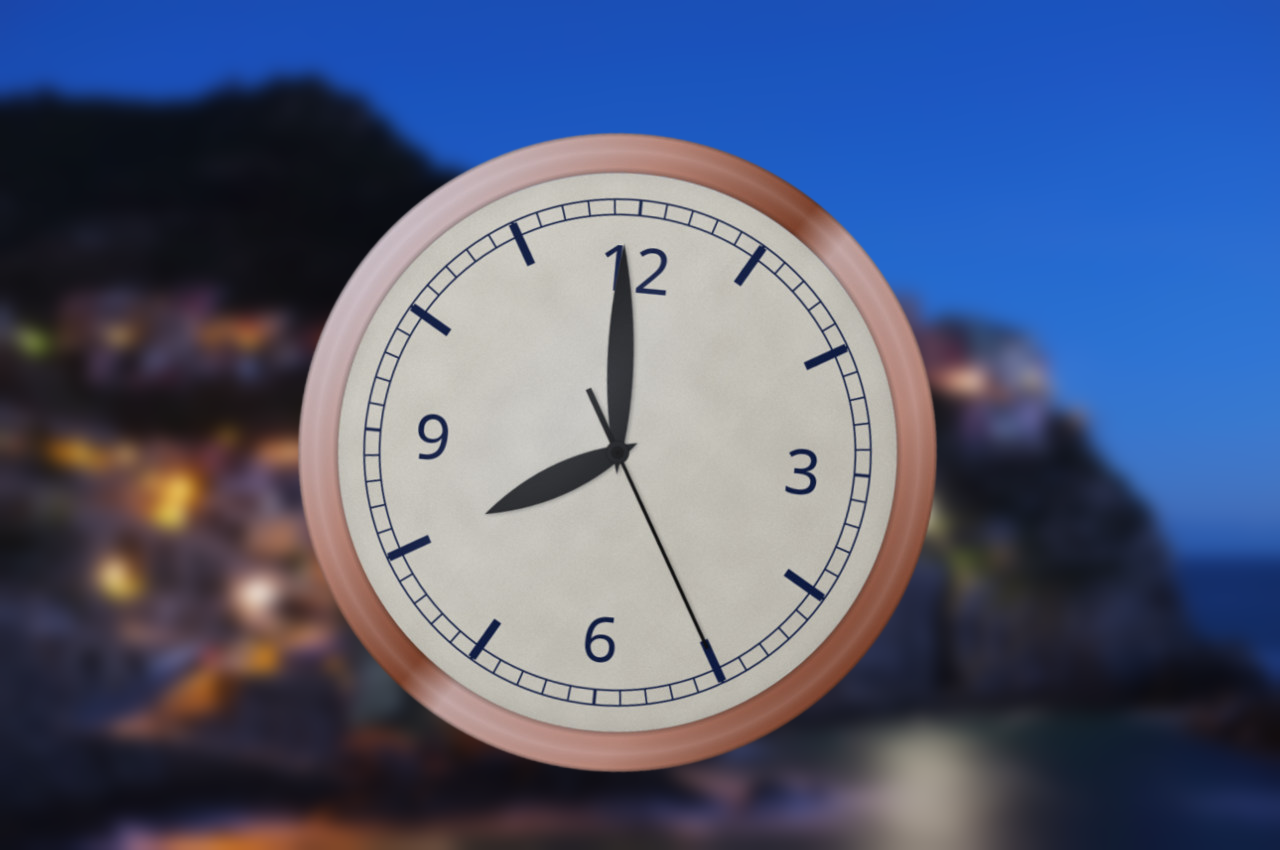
7:59:25
